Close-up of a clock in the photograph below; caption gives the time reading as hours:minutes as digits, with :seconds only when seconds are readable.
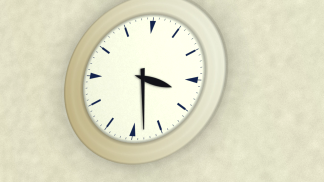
3:28
